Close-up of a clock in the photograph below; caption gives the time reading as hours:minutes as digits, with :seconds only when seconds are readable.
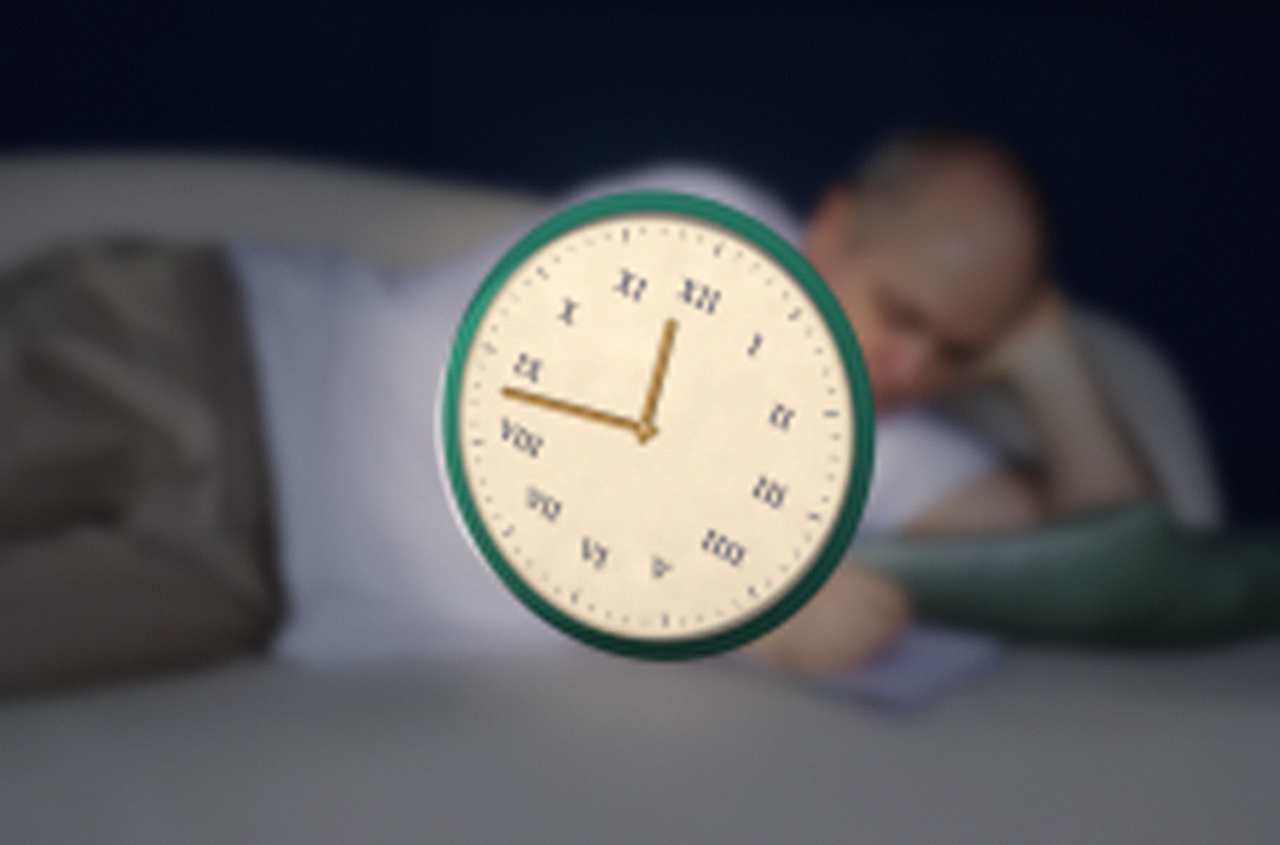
11:43
